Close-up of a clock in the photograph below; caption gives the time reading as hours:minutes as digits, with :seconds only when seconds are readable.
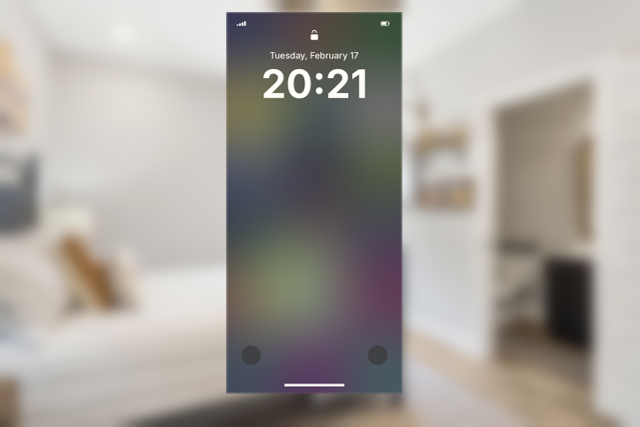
20:21
